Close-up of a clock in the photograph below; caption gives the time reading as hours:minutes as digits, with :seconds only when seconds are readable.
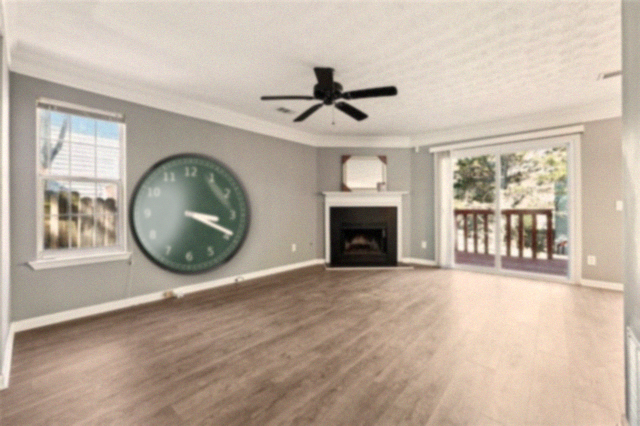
3:19
